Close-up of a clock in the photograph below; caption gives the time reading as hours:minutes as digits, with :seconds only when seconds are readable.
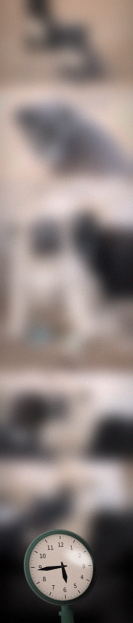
5:44
